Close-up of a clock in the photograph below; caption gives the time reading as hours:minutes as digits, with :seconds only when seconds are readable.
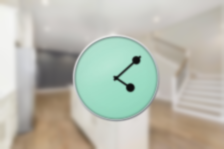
4:08
